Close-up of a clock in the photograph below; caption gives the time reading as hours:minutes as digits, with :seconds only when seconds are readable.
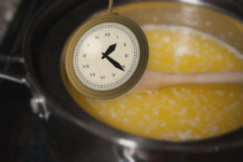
1:21
